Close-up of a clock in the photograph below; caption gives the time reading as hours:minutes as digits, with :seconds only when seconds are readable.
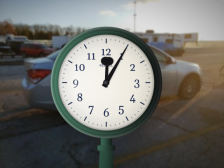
12:05
